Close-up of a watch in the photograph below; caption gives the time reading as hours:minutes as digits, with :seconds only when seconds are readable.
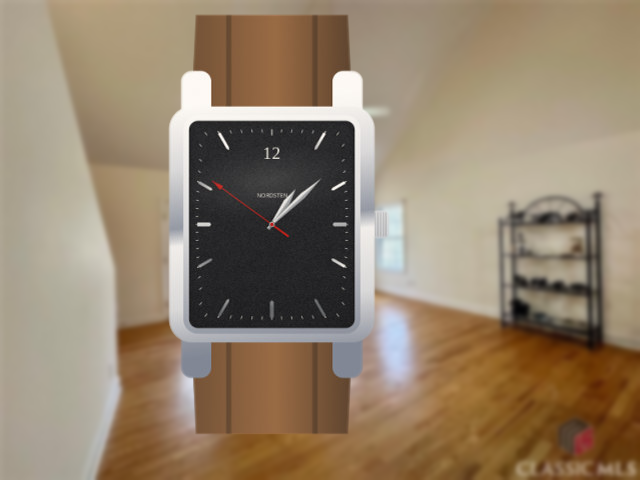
1:07:51
